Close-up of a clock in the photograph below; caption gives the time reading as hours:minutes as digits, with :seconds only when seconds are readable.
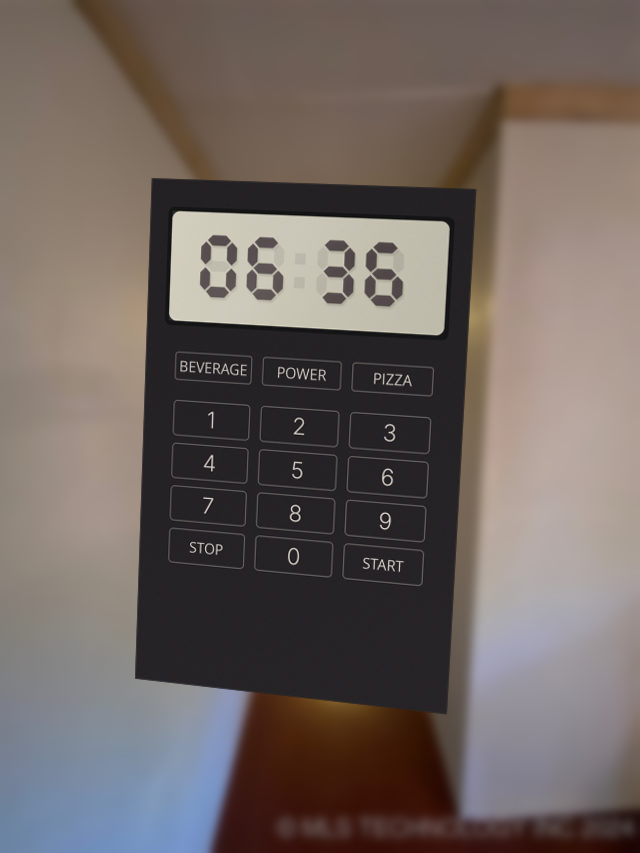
6:36
